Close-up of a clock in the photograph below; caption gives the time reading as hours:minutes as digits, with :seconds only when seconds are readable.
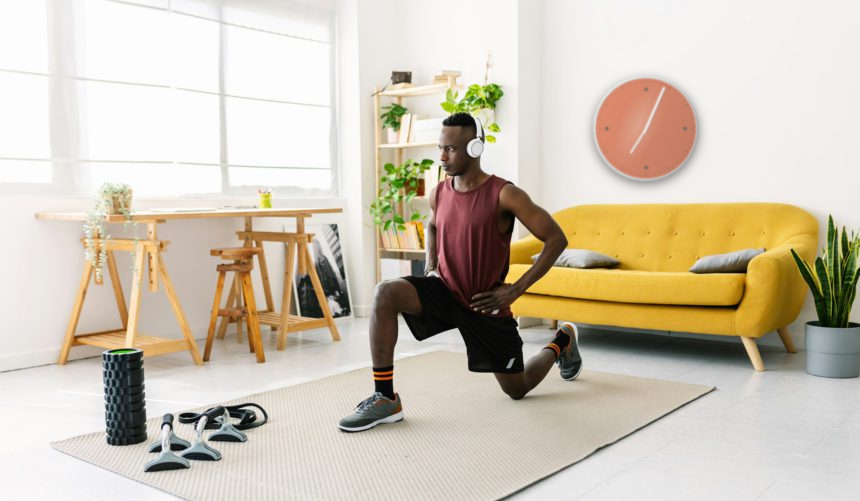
7:04
